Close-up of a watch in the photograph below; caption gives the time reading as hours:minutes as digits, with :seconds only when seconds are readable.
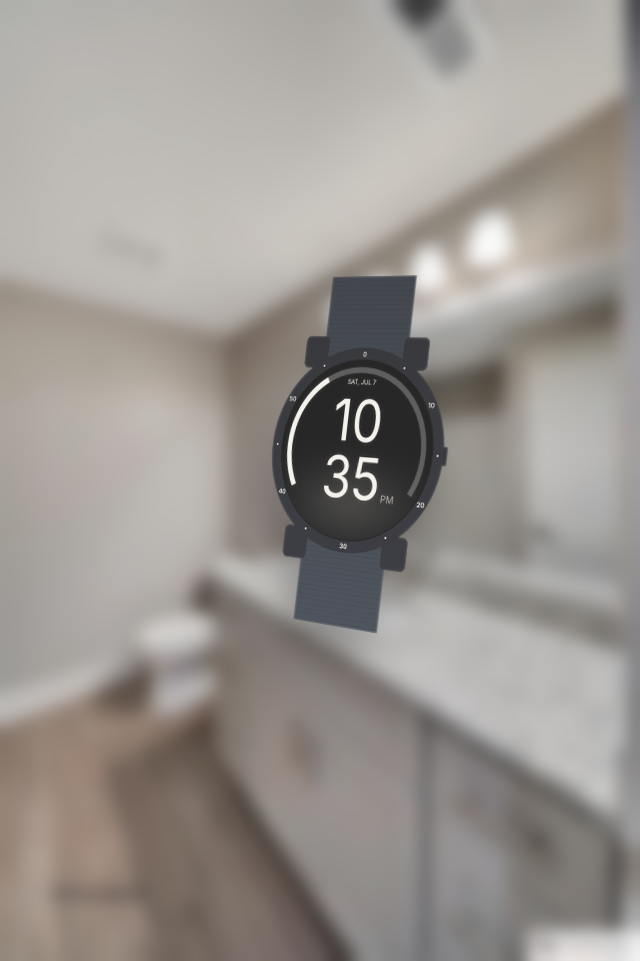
10:35
